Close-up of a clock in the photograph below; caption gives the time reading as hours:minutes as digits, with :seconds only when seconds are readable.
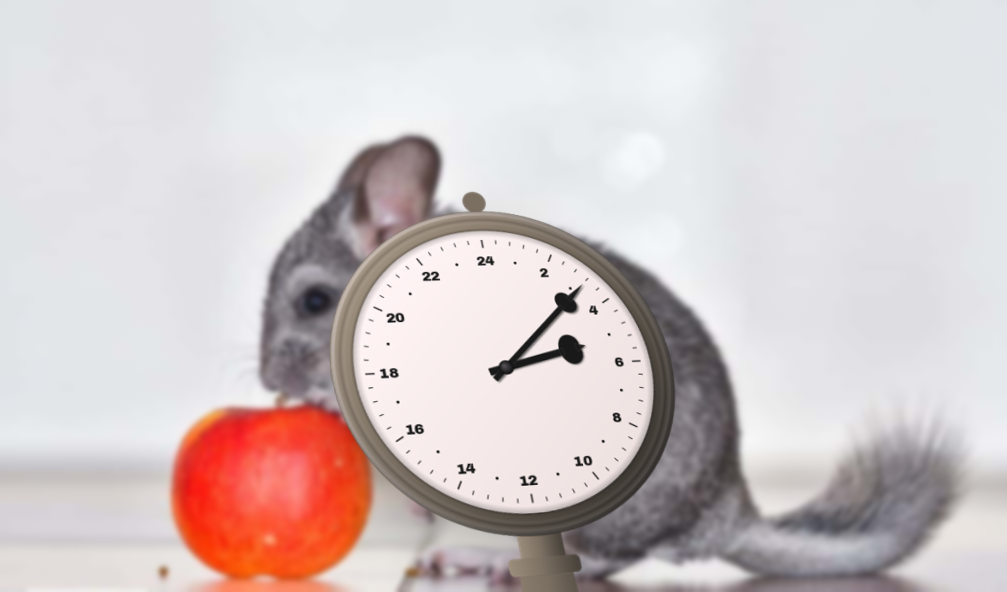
5:08
